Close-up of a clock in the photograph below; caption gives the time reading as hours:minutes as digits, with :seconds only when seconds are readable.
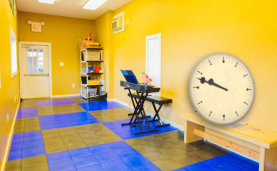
9:48
